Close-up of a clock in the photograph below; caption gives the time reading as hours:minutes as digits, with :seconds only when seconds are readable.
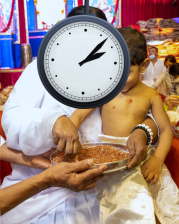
2:07
